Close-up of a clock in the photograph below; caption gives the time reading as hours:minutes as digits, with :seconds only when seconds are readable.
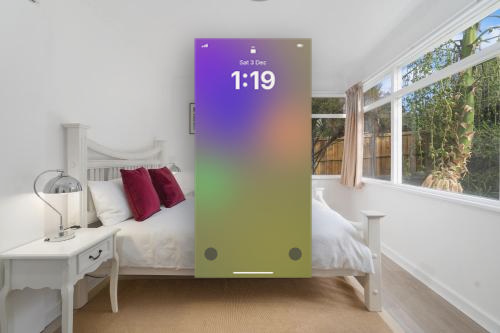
1:19
